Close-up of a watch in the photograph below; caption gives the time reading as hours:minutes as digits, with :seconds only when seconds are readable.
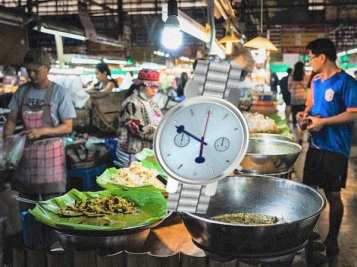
5:49
